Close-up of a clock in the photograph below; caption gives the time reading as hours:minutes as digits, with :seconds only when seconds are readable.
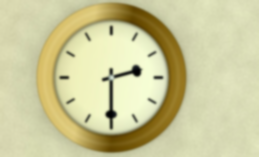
2:30
